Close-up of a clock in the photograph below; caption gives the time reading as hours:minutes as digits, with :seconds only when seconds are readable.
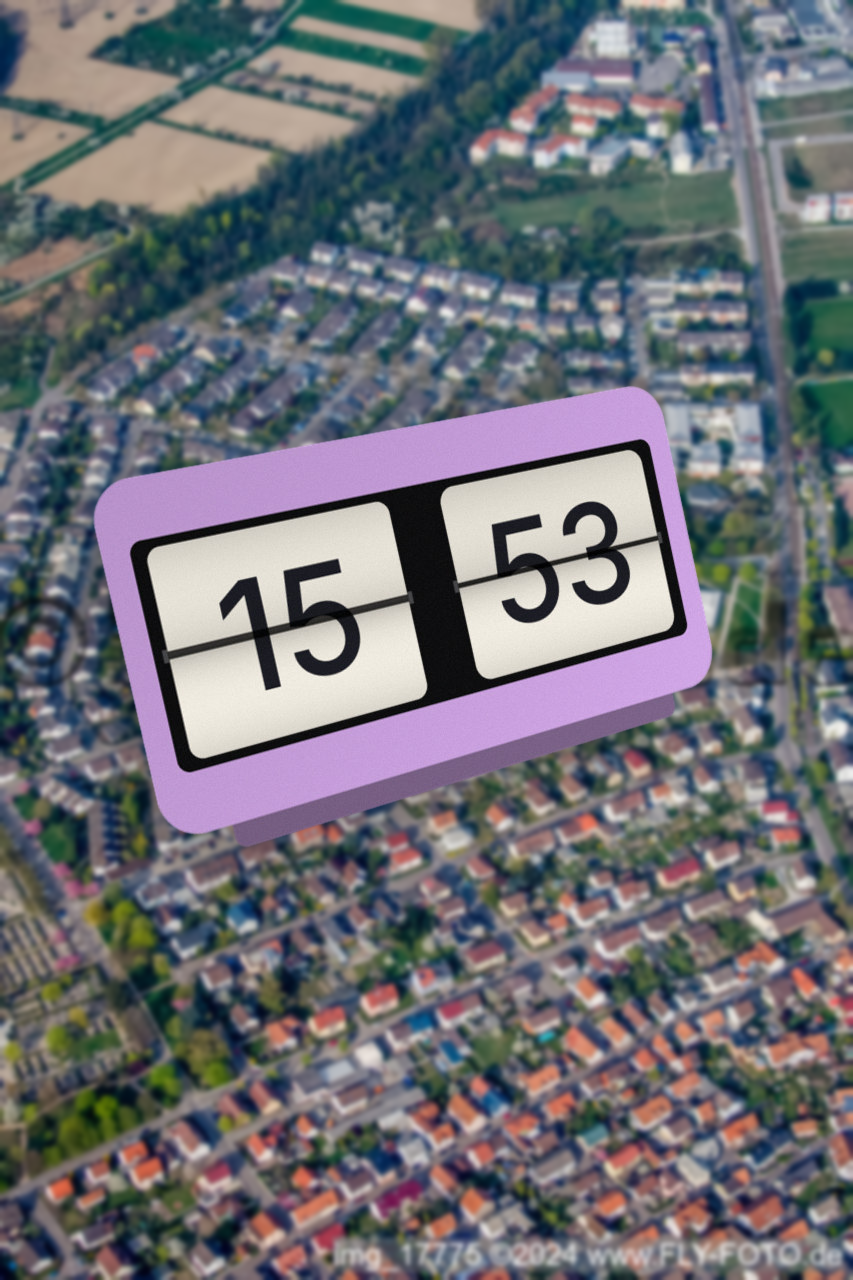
15:53
